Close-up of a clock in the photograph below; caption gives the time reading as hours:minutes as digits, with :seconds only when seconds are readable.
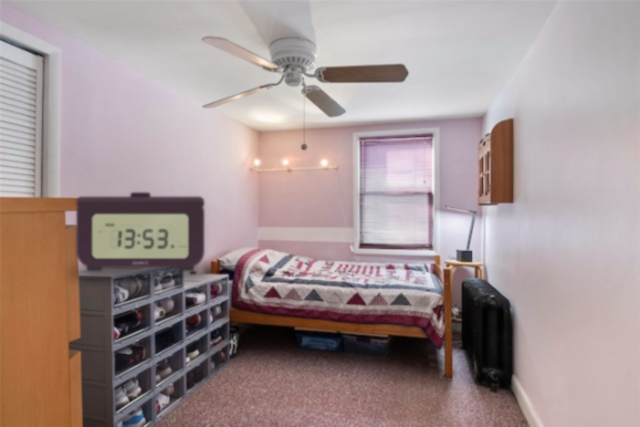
13:53
